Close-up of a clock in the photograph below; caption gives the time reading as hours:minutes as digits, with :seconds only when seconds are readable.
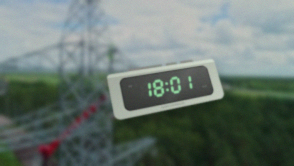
18:01
